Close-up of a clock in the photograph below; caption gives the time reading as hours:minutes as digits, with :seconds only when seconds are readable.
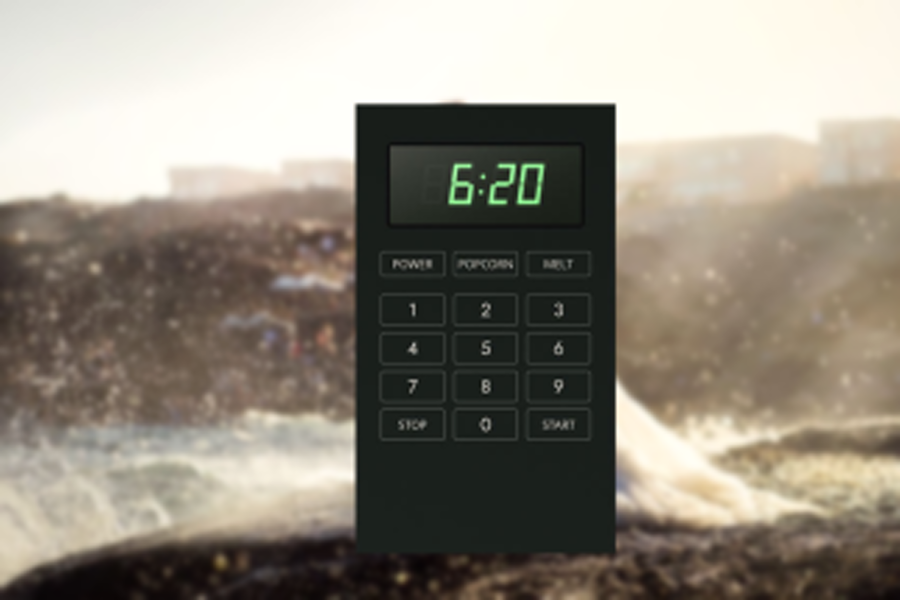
6:20
